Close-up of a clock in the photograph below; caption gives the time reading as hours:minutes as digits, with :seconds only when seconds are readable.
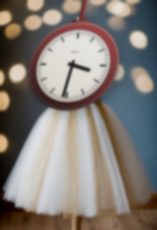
3:31
